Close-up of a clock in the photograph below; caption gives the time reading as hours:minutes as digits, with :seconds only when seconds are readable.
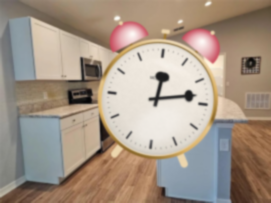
12:13
